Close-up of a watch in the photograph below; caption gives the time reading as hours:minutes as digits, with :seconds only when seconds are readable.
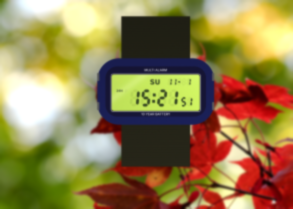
15:21
